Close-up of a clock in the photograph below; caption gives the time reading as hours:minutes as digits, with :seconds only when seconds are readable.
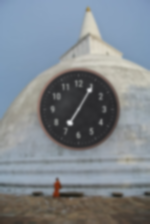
7:05
